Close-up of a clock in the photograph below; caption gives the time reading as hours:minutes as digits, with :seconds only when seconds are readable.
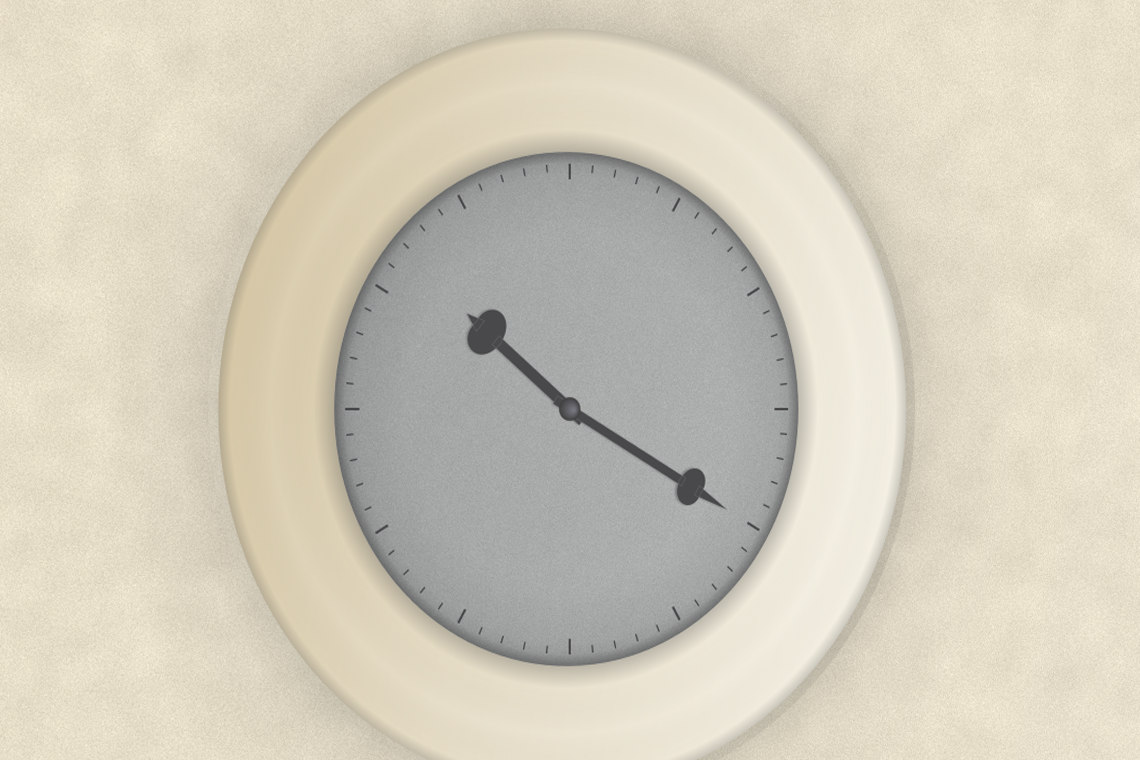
10:20
